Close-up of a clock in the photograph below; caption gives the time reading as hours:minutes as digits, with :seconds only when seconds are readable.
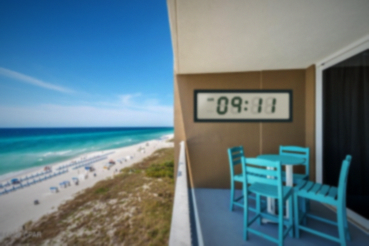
9:11
